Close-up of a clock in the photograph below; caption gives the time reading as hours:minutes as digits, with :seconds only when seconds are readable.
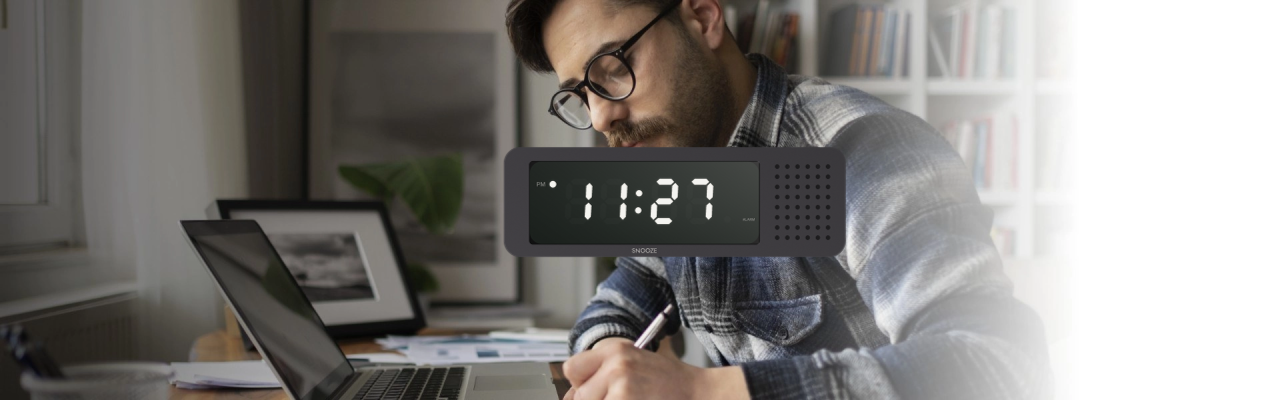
11:27
